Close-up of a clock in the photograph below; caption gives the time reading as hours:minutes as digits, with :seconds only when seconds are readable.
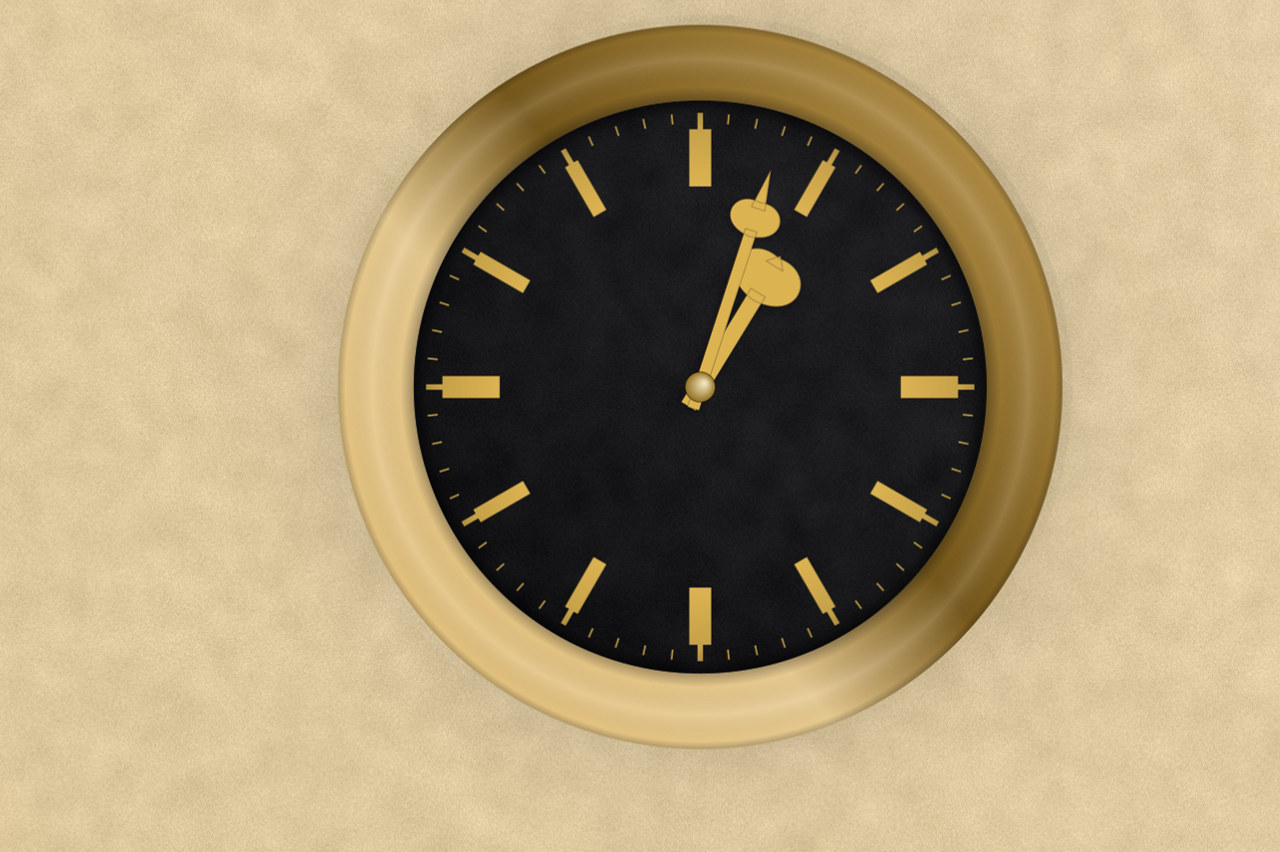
1:03
